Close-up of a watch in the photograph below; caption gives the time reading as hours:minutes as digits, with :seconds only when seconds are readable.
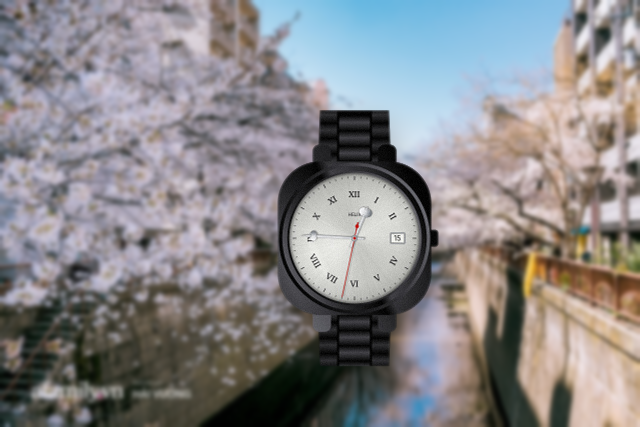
12:45:32
